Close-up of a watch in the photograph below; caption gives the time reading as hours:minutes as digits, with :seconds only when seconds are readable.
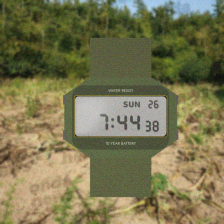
7:44:38
